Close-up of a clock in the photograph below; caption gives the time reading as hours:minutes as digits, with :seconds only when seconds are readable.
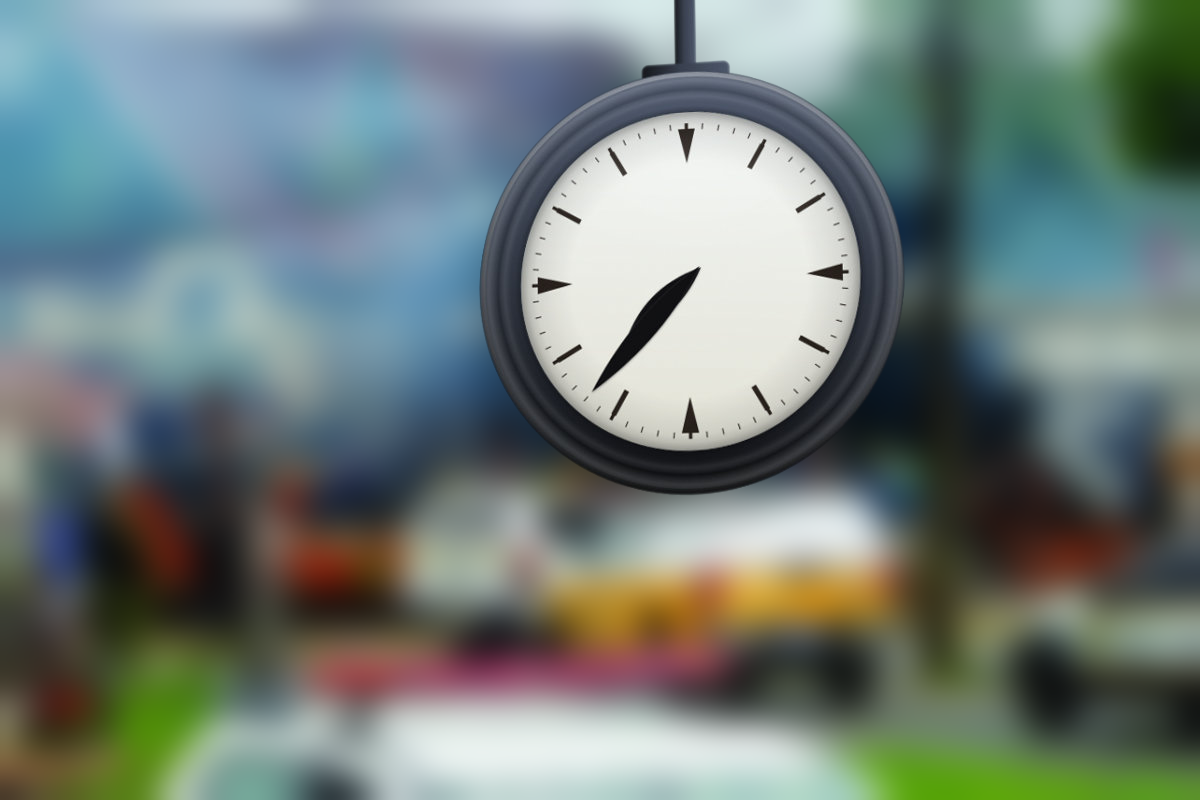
7:37
